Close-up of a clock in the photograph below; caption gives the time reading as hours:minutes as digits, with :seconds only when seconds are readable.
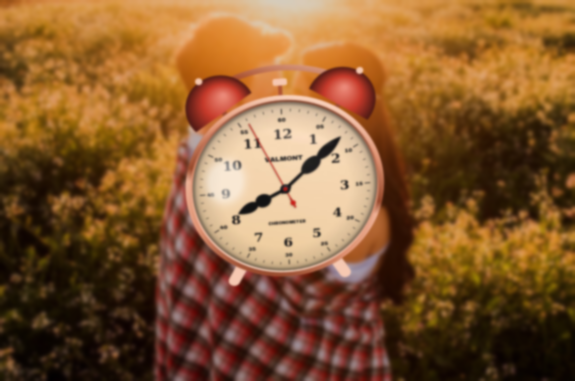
8:07:56
